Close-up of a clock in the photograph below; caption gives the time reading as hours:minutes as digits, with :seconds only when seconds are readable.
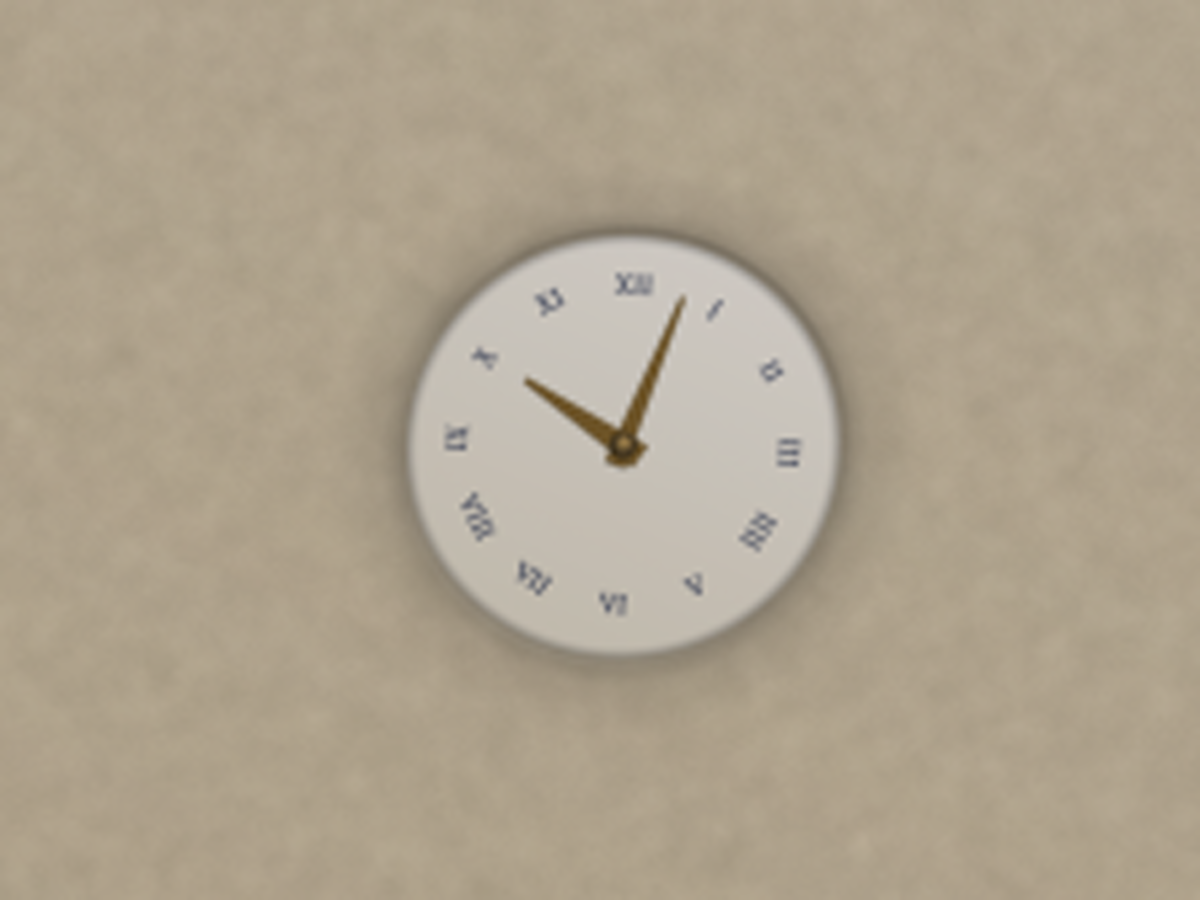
10:03
